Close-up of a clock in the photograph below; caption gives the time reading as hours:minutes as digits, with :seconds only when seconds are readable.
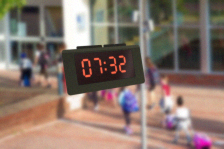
7:32
